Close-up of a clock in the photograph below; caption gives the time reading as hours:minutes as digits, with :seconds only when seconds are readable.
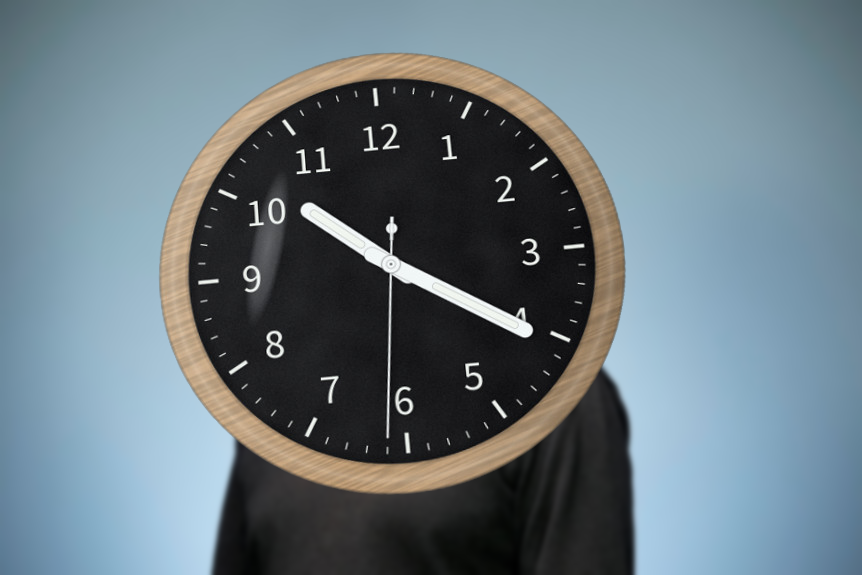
10:20:31
